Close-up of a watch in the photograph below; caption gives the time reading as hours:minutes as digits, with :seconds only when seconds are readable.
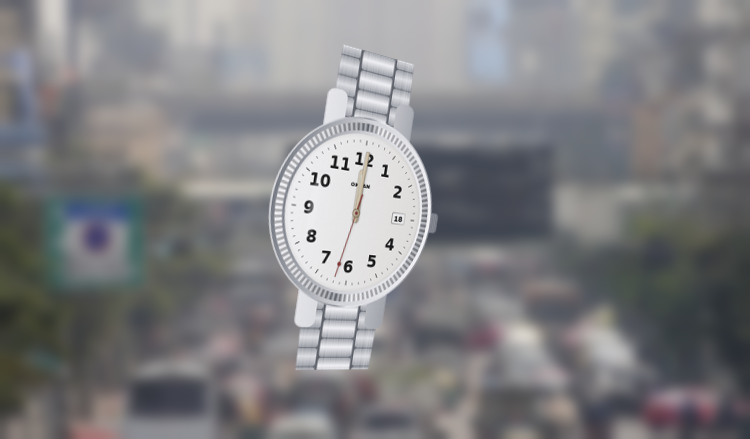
12:00:32
